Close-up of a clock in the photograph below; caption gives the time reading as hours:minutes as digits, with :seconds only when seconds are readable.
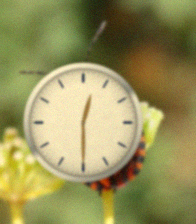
12:30
